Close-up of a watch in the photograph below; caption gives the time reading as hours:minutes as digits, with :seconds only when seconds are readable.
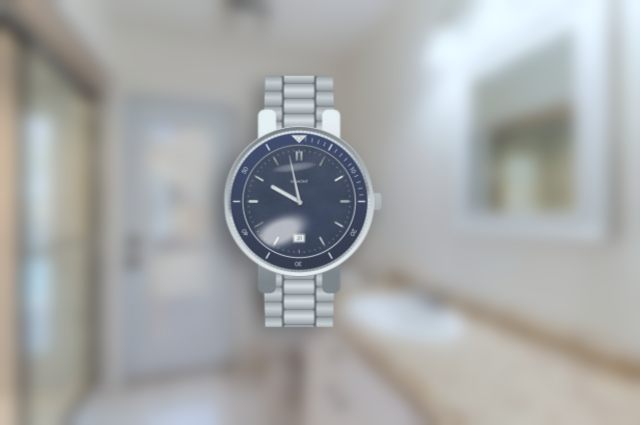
9:58
